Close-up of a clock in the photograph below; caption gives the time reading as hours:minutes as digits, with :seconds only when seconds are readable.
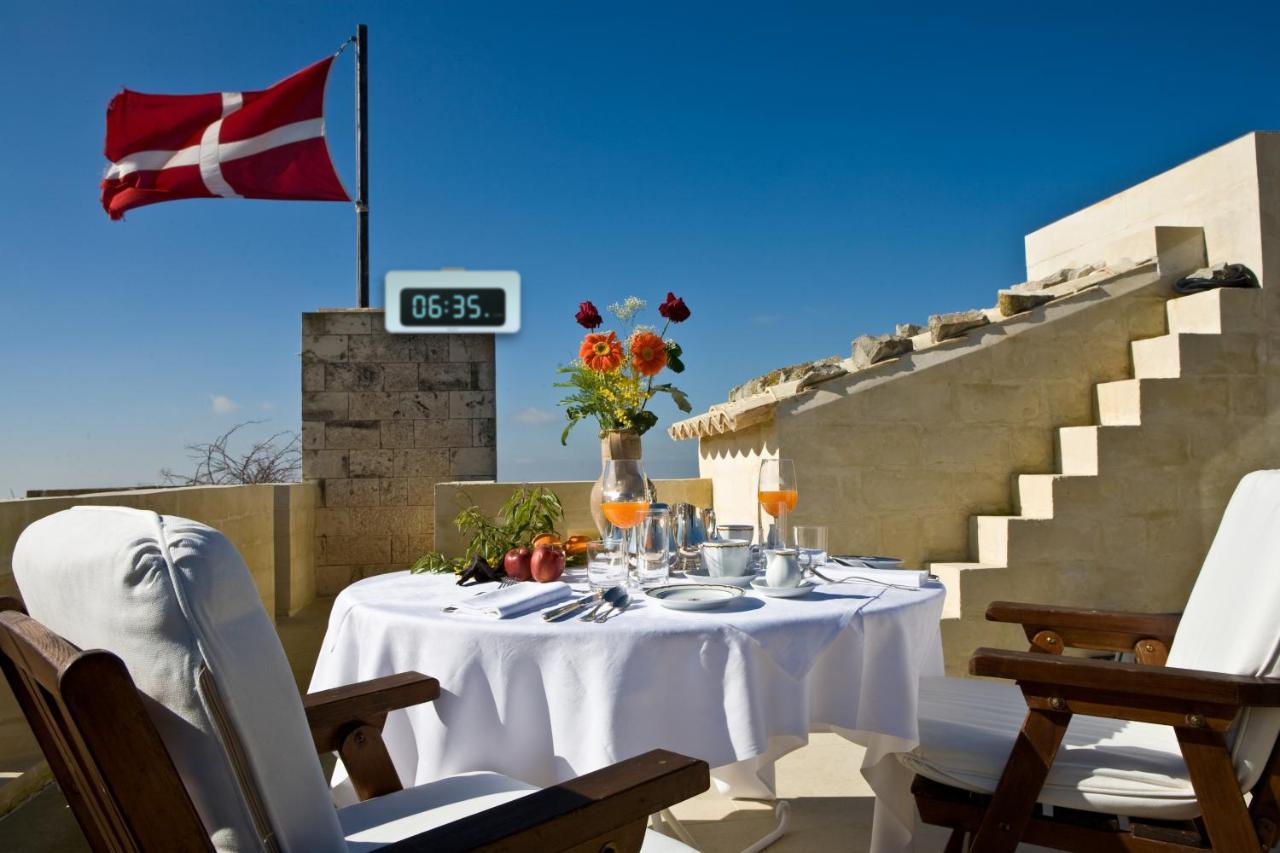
6:35
